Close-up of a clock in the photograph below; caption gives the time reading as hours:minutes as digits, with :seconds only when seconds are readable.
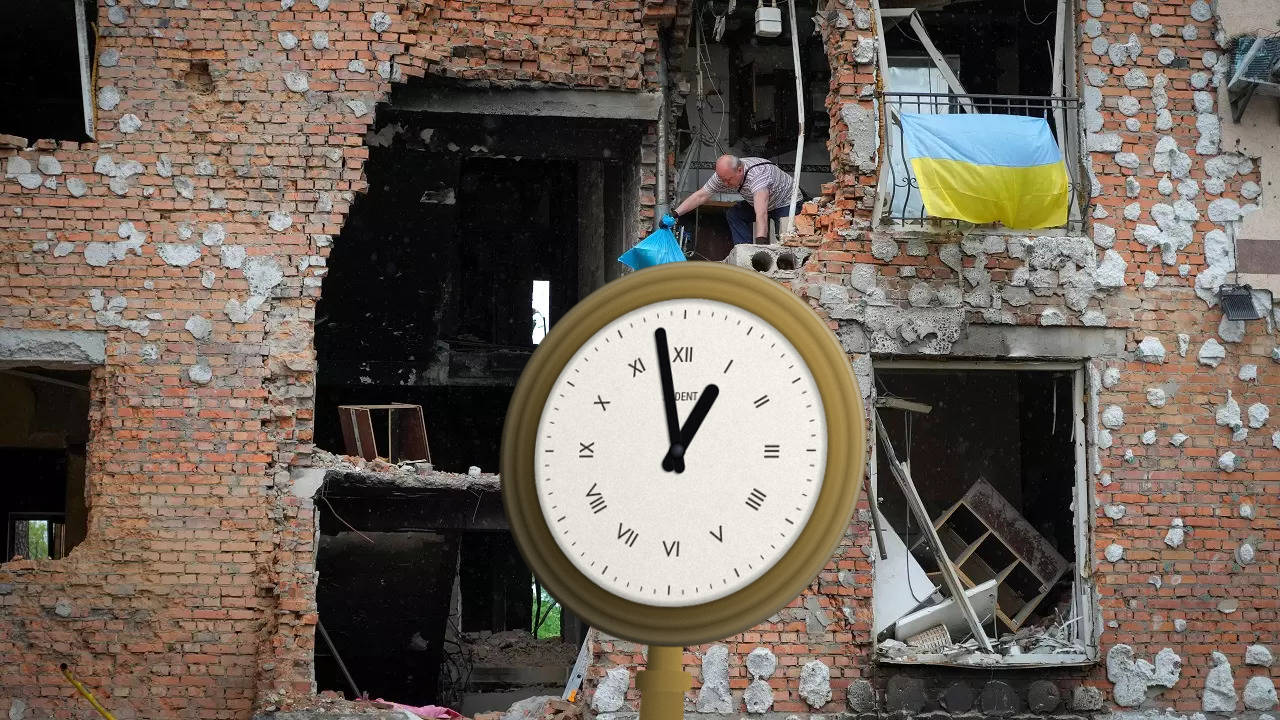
12:58
